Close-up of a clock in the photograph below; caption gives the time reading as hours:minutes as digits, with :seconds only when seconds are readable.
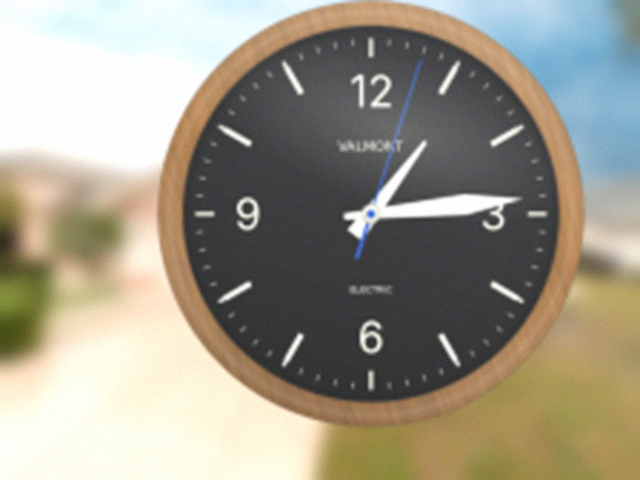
1:14:03
